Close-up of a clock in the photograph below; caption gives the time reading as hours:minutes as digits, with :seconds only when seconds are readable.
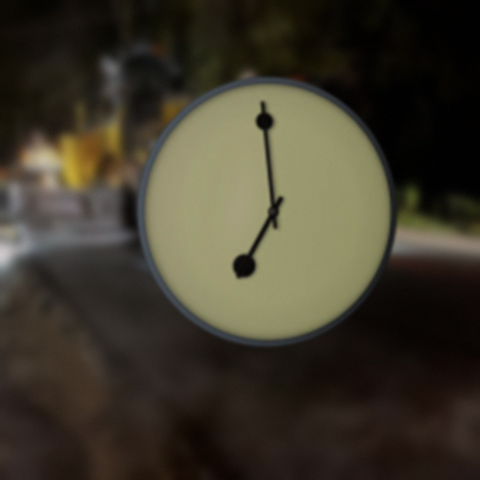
6:59
